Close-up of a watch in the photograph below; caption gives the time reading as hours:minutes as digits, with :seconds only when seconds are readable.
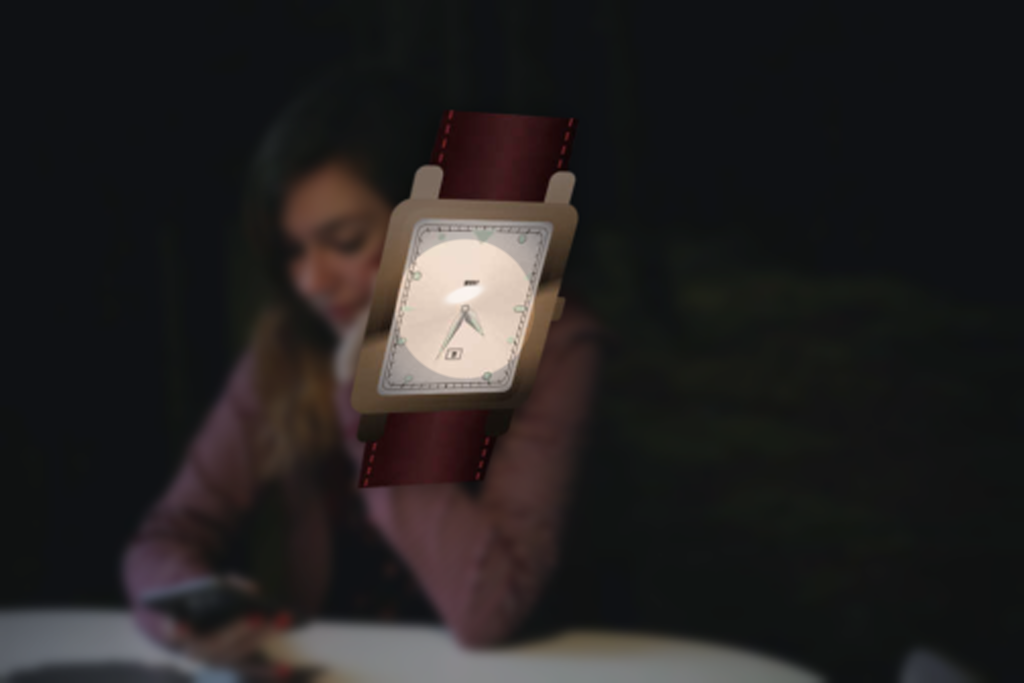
4:33
